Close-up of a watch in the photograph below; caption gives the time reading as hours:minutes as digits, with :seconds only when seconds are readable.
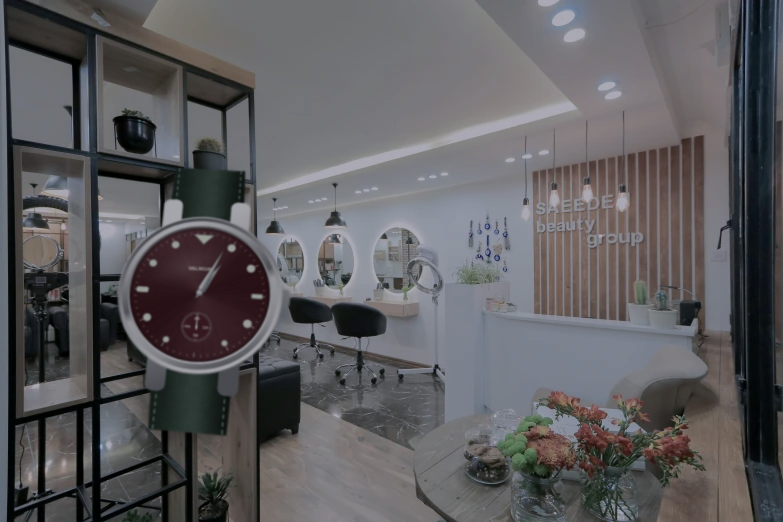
1:04
